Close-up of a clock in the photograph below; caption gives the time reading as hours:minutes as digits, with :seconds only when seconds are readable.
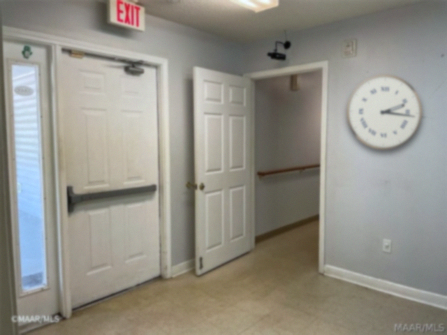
2:16
